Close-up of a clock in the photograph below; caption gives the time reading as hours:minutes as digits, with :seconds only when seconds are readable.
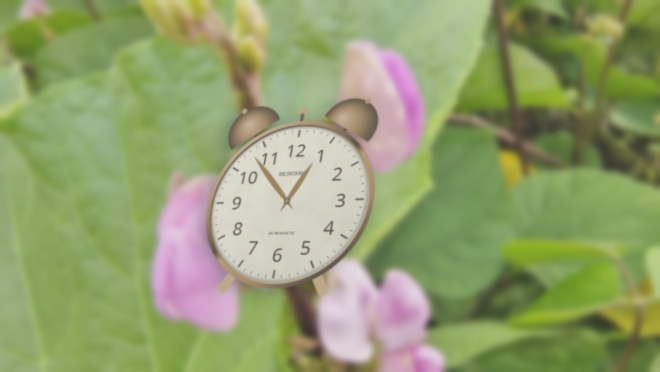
12:53
